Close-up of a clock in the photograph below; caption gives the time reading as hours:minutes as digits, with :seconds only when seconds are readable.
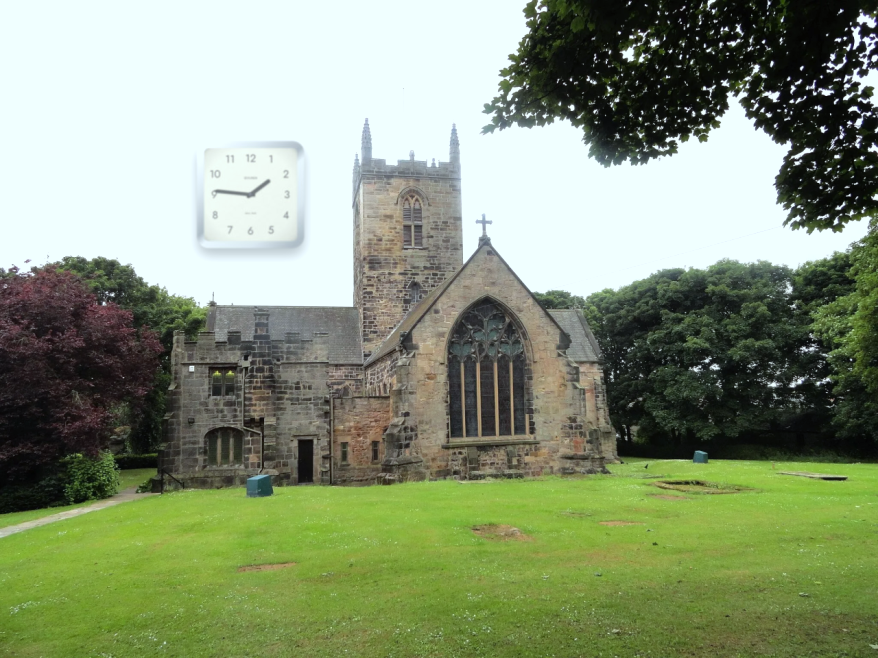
1:46
